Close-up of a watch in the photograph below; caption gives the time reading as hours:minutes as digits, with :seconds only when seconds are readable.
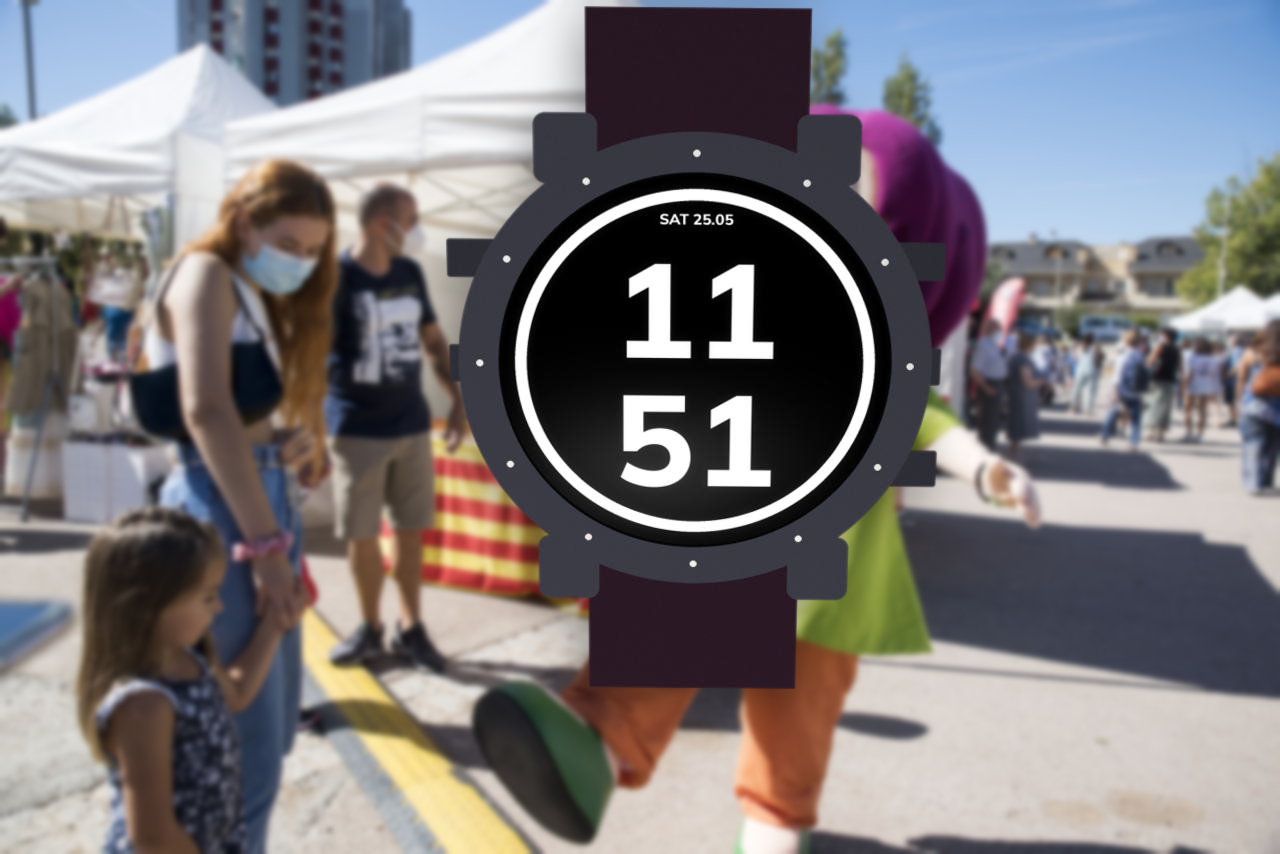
11:51
